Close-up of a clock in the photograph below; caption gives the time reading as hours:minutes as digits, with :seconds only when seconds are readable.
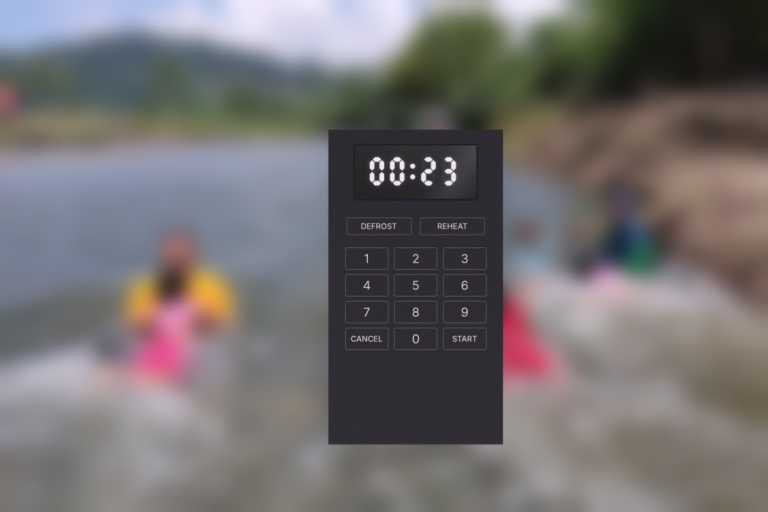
0:23
